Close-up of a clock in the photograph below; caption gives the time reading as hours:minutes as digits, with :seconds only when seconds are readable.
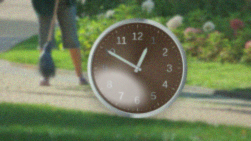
12:50
